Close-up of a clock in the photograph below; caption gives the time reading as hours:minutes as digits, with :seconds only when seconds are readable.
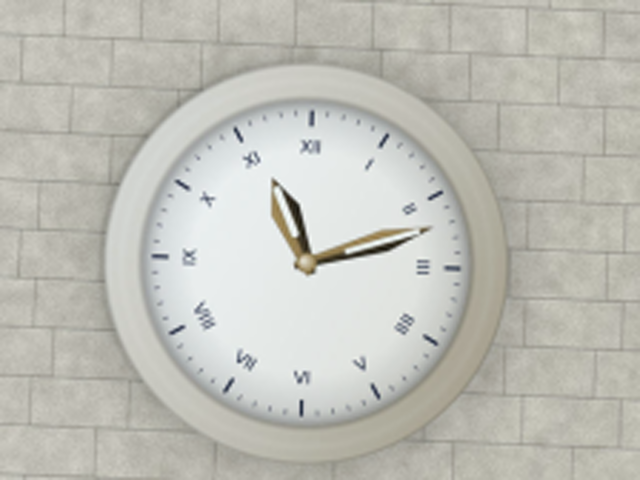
11:12
